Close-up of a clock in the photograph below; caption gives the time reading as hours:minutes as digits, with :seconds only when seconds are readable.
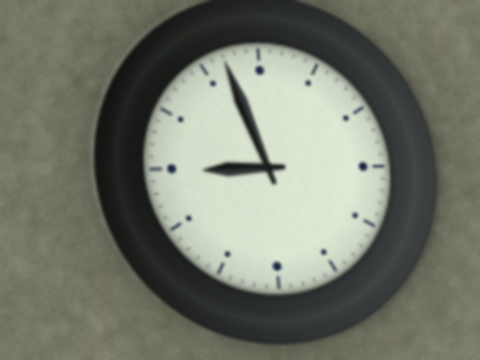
8:57
